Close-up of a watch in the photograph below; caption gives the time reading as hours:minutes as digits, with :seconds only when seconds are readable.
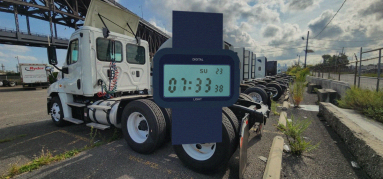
7:33:38
